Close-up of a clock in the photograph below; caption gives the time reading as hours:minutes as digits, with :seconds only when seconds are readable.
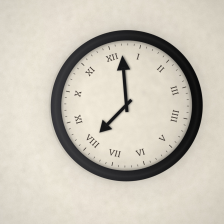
8:02
